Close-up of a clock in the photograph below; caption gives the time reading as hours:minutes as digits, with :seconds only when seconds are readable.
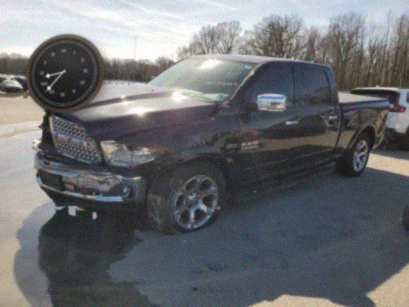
8:37
